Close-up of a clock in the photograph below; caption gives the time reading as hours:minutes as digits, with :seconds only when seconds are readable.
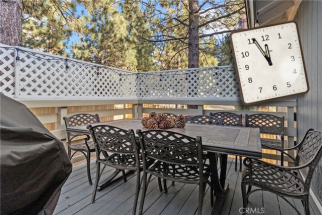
11:56
